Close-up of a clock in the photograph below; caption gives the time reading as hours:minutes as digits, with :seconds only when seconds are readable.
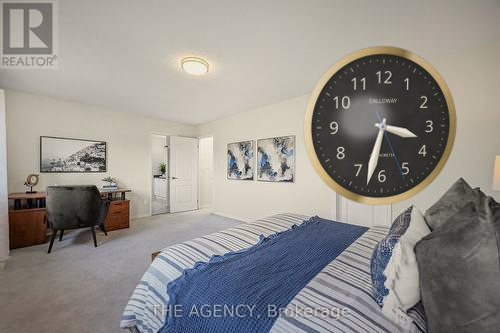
3:32:26
